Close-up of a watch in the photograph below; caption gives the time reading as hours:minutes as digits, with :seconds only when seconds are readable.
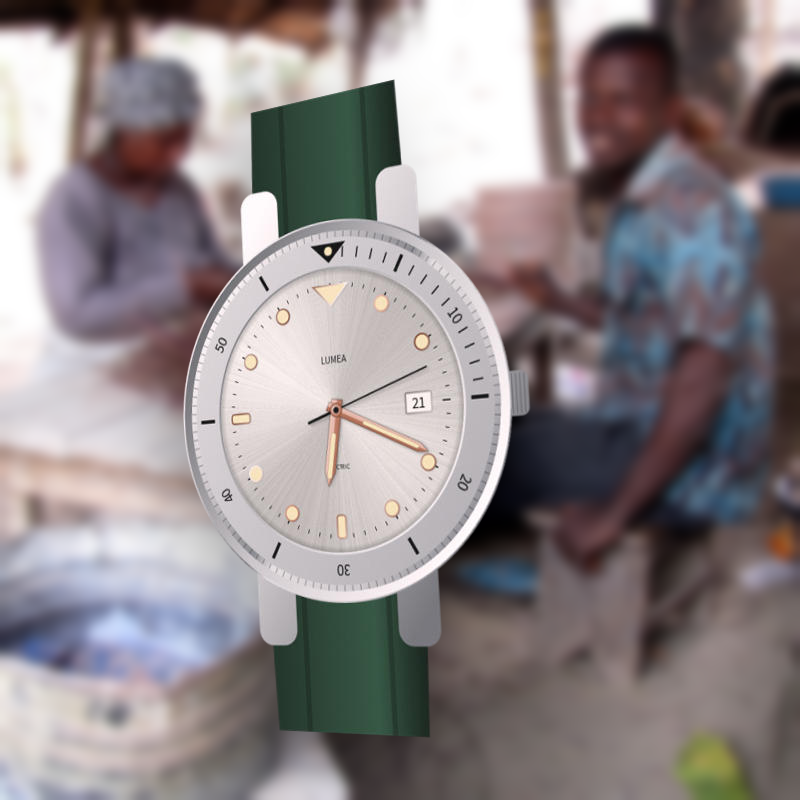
6:19:12
